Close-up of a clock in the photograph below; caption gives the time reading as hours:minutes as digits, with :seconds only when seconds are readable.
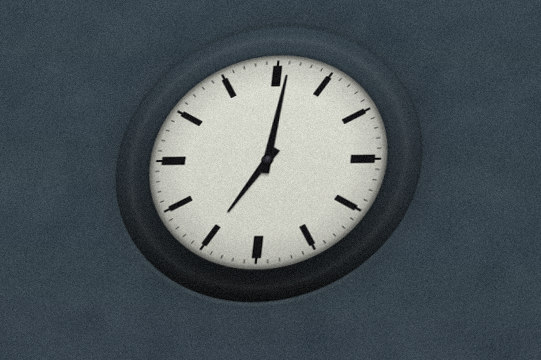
7:01
